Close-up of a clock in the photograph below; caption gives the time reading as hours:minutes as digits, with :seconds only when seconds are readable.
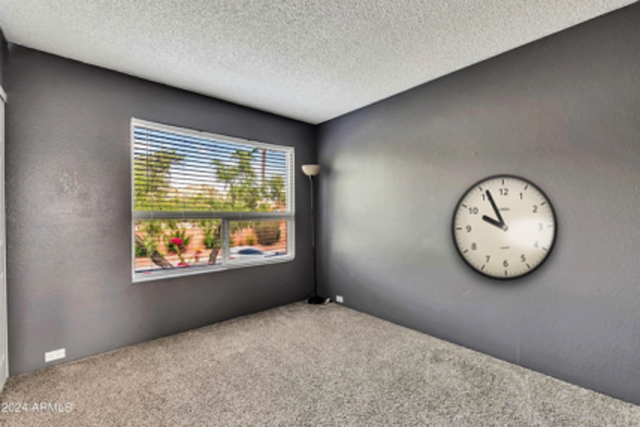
9:56
